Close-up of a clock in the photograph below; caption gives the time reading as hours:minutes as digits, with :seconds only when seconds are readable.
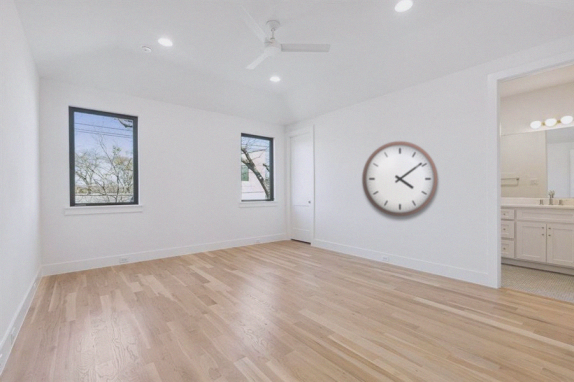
4:09
